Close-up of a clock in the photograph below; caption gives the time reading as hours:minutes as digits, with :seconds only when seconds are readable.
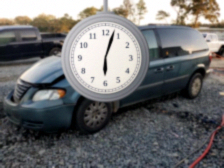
6:03
